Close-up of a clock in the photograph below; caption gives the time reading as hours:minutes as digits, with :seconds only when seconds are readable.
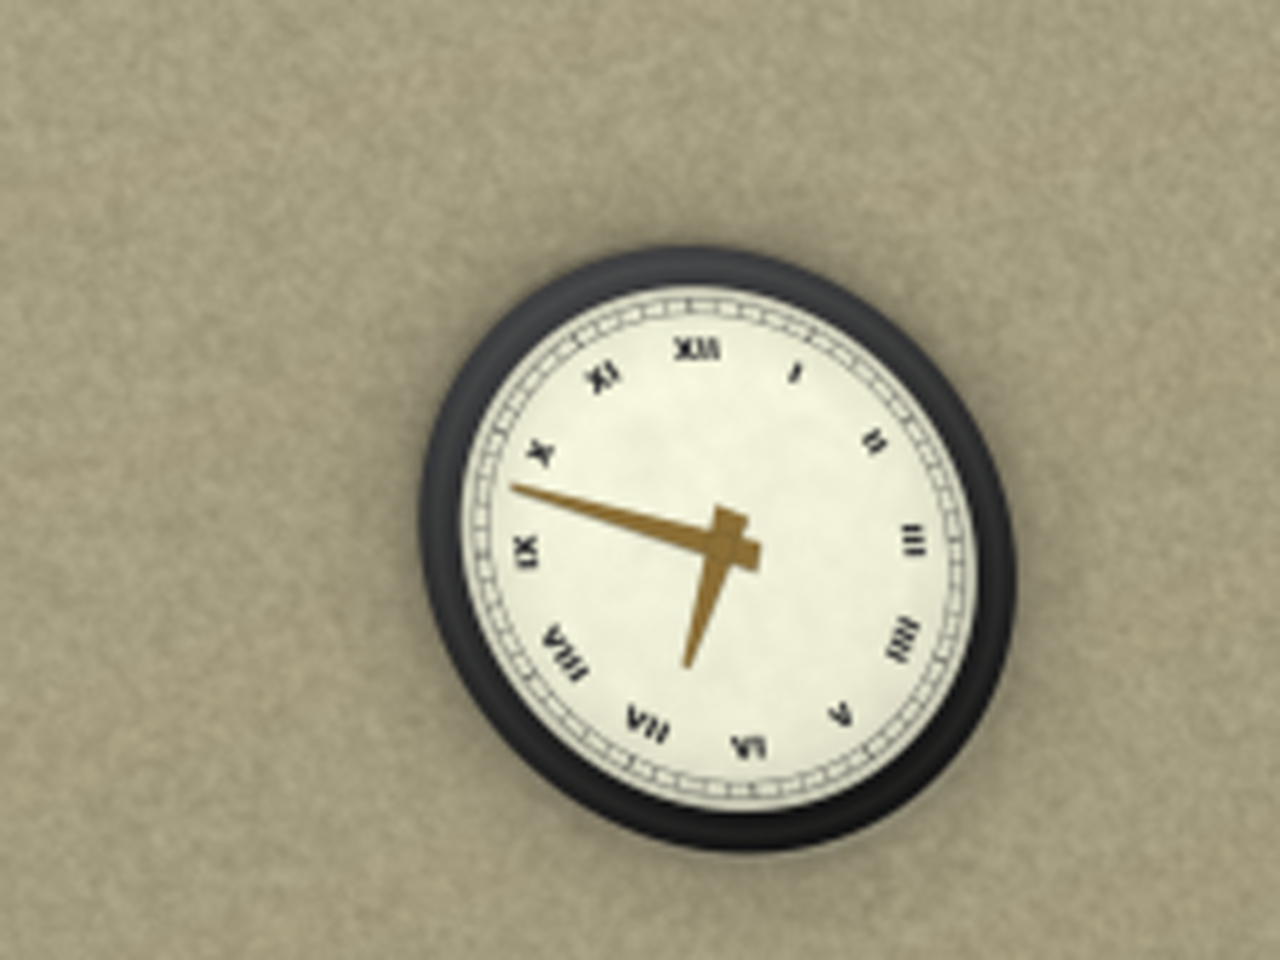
6:48
